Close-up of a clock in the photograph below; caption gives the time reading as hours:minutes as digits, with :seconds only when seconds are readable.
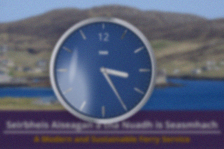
3:25
